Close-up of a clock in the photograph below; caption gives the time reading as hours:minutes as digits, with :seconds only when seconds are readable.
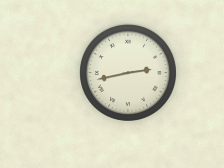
2:43
